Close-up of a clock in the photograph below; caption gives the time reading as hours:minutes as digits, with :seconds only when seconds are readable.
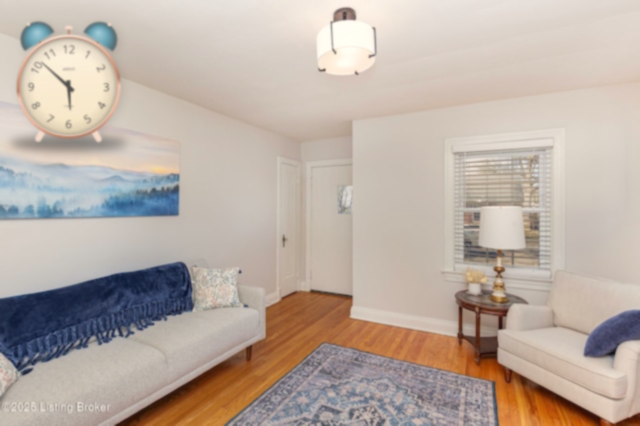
5:52
